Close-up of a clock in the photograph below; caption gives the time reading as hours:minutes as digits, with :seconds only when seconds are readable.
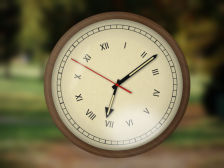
7:11:53
